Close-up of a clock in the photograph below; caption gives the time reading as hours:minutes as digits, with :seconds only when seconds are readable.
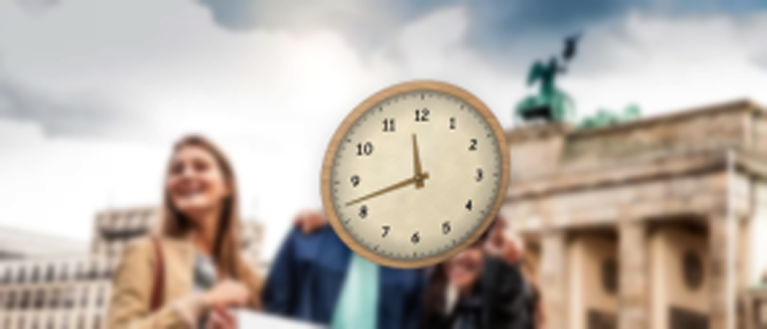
11:42
